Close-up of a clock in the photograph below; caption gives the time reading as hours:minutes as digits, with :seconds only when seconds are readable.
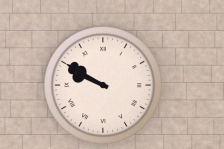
9:50
